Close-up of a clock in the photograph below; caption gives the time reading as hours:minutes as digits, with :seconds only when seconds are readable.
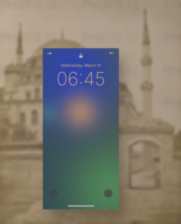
6:45
